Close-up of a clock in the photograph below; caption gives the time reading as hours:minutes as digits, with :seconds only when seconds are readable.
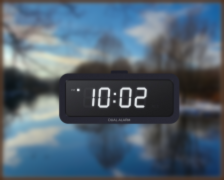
10:02
